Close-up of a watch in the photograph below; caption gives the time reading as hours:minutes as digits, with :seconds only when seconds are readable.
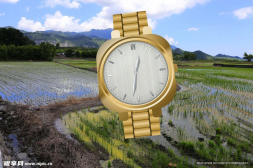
12:32
